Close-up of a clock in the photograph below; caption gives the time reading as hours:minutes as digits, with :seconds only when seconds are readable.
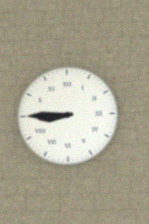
8:45
